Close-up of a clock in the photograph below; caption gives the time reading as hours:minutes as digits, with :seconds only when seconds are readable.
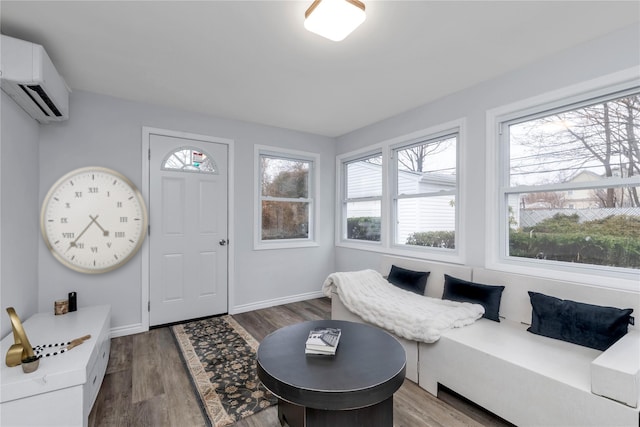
4:37
